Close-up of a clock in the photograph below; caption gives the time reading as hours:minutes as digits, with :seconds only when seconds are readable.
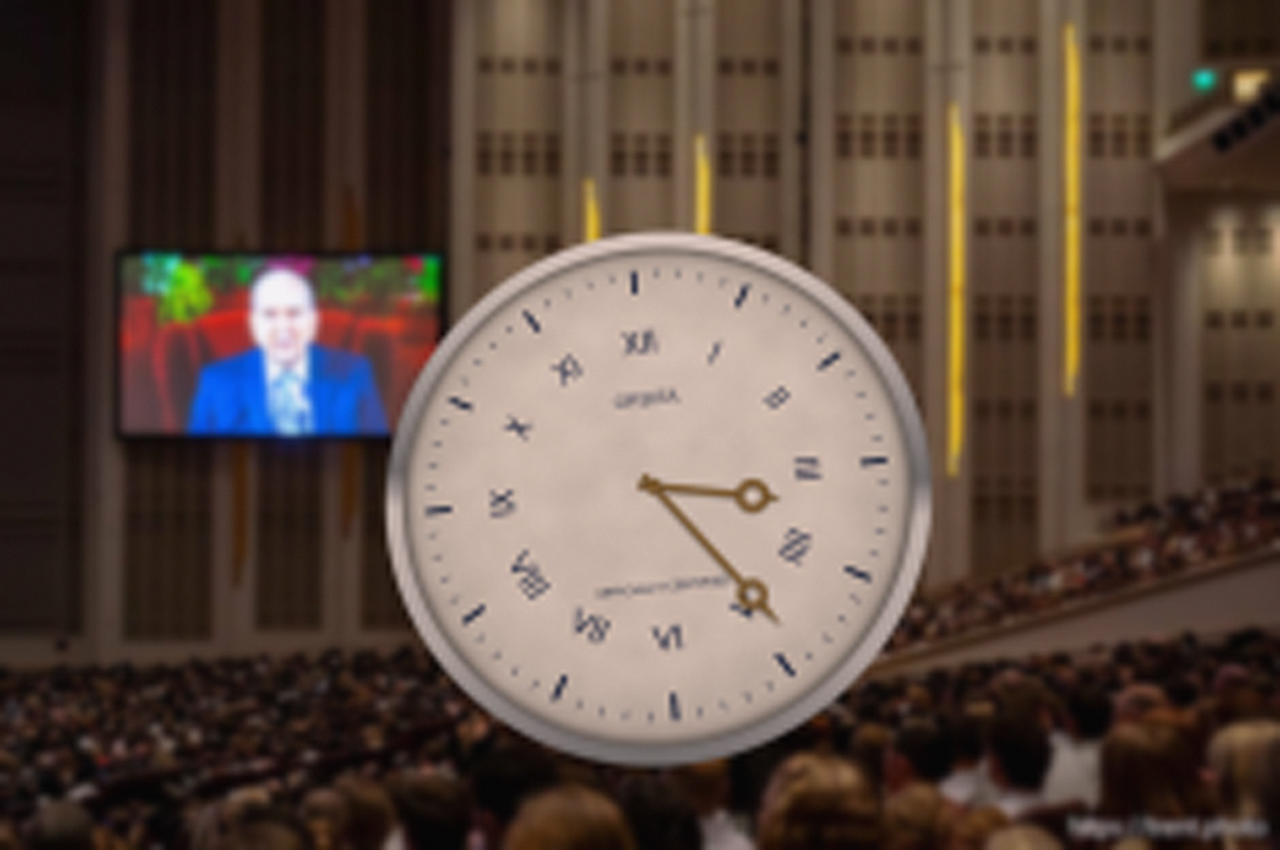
3:24
